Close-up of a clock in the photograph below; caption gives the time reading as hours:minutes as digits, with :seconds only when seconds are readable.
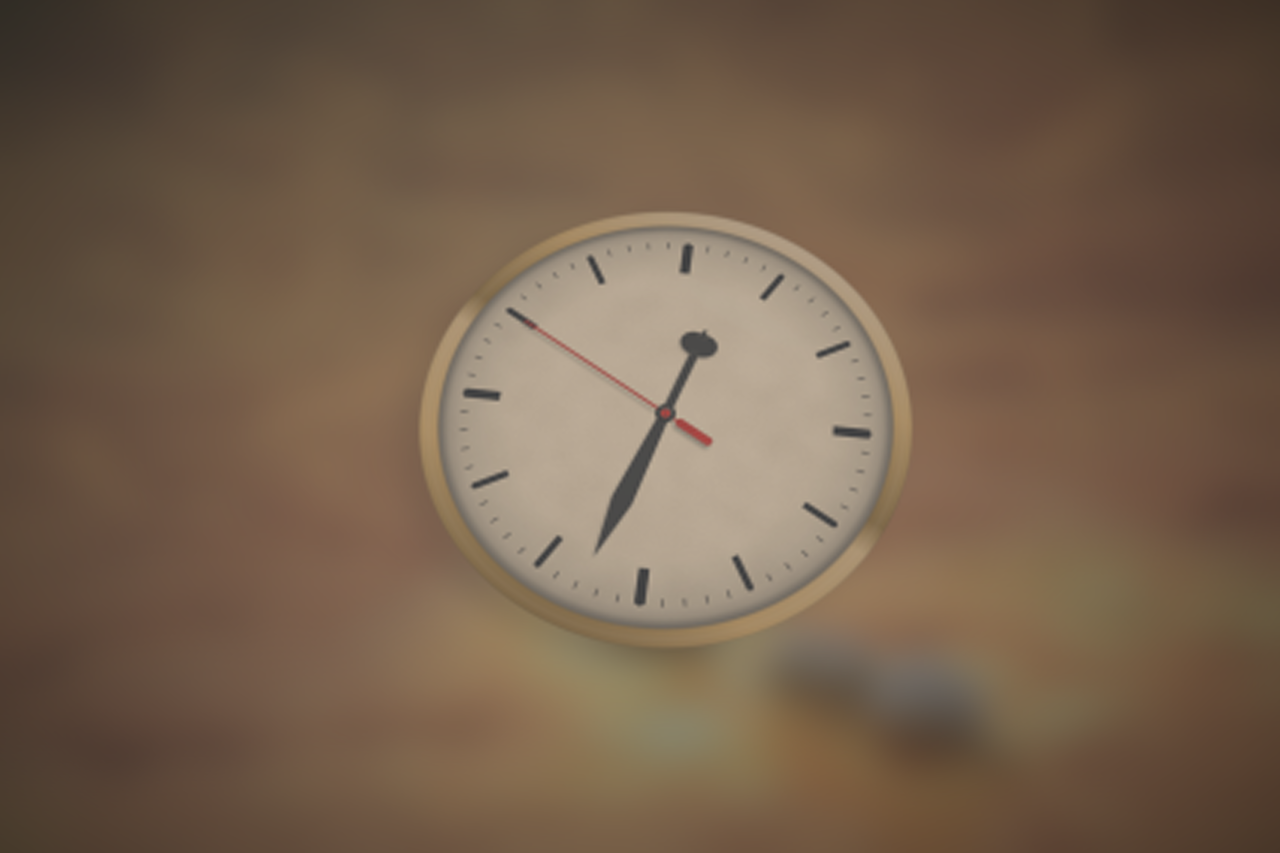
12:32:50
